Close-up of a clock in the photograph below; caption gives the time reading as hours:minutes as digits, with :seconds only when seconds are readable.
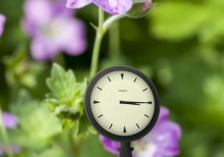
3:15
